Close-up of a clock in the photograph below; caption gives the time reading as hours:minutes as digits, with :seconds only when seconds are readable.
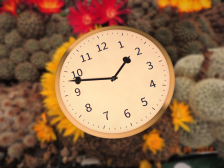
1:48
